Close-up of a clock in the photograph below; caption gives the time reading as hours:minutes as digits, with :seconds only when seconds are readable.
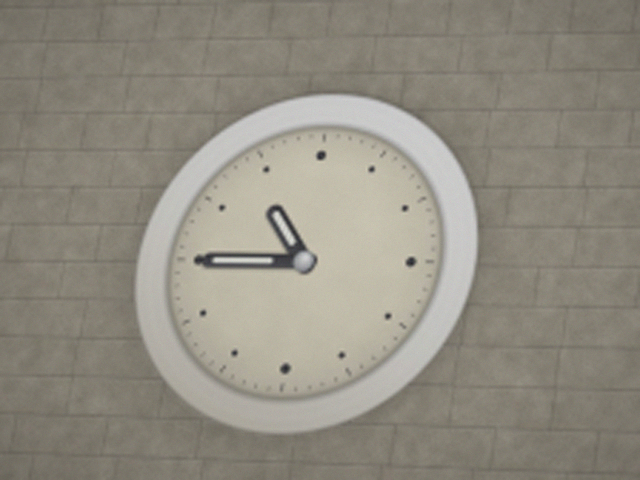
10:45
